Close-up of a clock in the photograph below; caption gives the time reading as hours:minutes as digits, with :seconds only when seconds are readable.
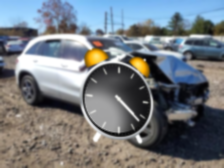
4:22
